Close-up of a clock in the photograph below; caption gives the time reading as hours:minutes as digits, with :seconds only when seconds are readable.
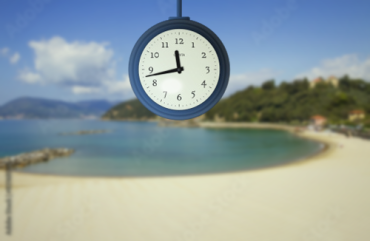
11:43
